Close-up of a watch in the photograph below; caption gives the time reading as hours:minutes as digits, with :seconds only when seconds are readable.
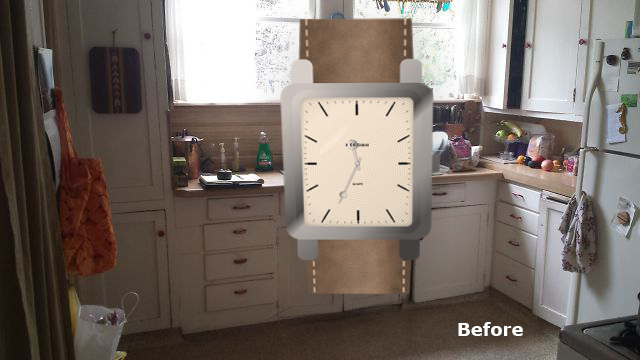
11:34
